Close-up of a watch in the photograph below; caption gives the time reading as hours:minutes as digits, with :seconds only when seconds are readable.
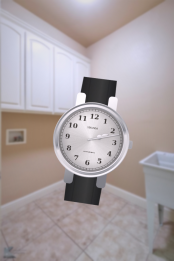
2:12
